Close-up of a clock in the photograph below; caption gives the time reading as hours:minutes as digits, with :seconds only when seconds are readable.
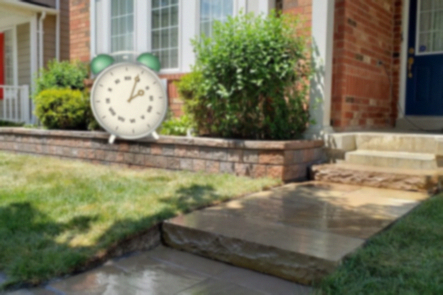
2:04
